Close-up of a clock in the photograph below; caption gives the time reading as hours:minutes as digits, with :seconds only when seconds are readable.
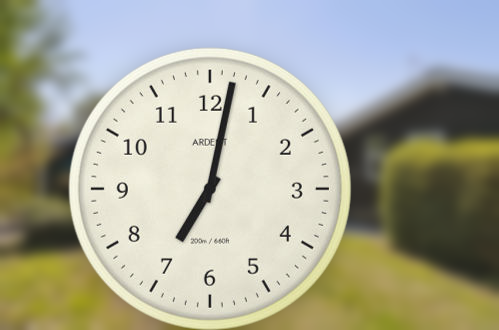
7:02
